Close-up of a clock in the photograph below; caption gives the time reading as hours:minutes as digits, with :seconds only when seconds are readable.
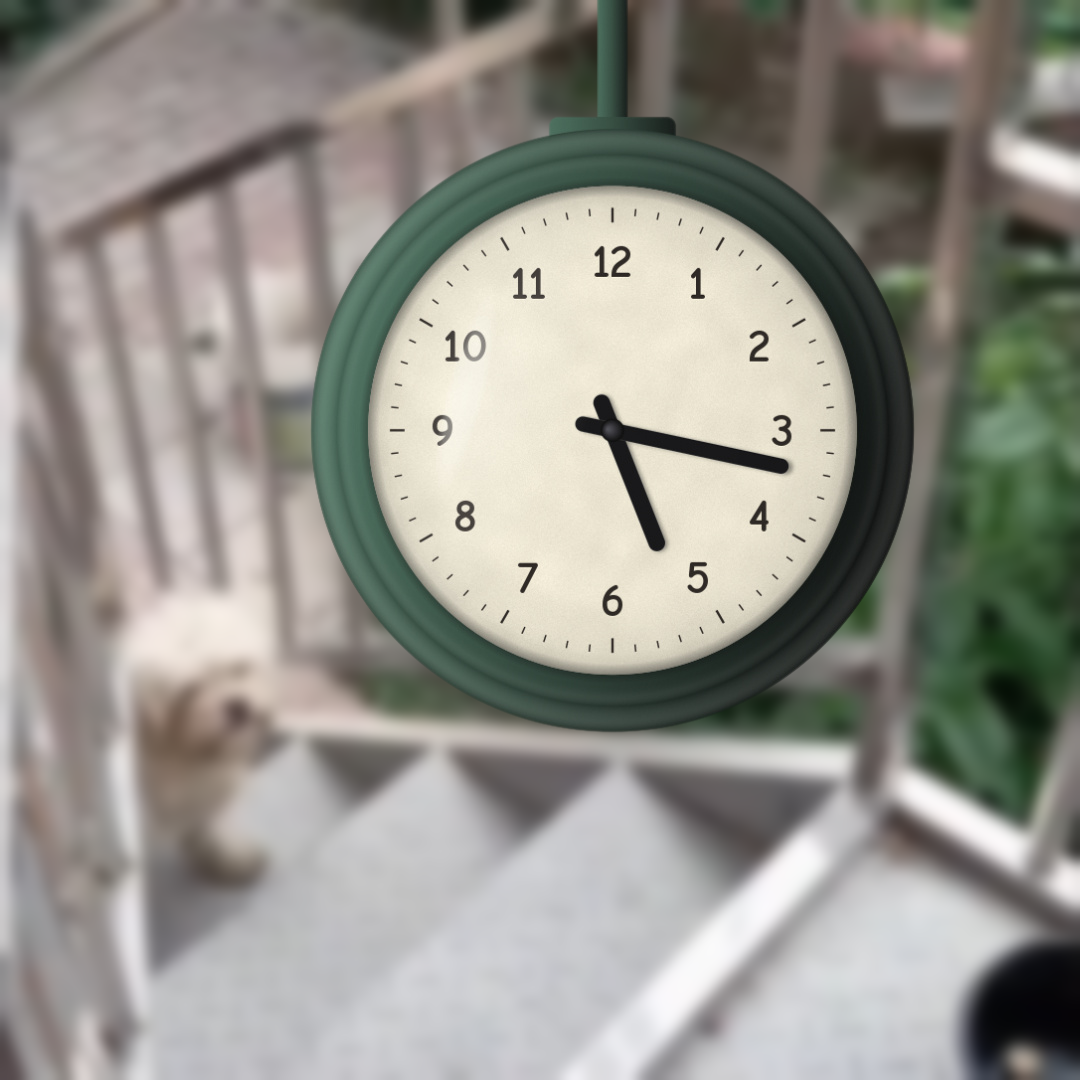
5:17
